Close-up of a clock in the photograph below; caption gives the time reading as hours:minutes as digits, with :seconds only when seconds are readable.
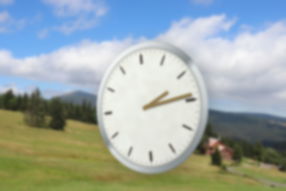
2:14
